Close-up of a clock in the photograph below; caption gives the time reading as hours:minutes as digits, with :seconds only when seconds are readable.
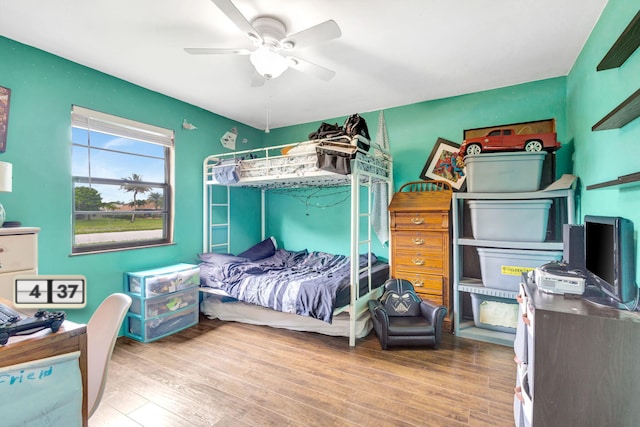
4:37
